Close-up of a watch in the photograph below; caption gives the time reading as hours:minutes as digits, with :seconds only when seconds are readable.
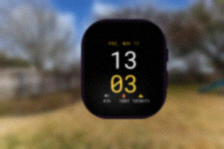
13:03
